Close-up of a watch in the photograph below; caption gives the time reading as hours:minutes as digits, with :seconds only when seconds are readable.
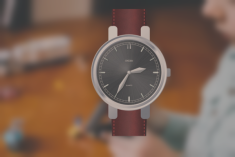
2:35
